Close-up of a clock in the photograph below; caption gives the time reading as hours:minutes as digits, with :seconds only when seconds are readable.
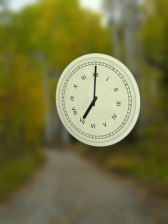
7:00
